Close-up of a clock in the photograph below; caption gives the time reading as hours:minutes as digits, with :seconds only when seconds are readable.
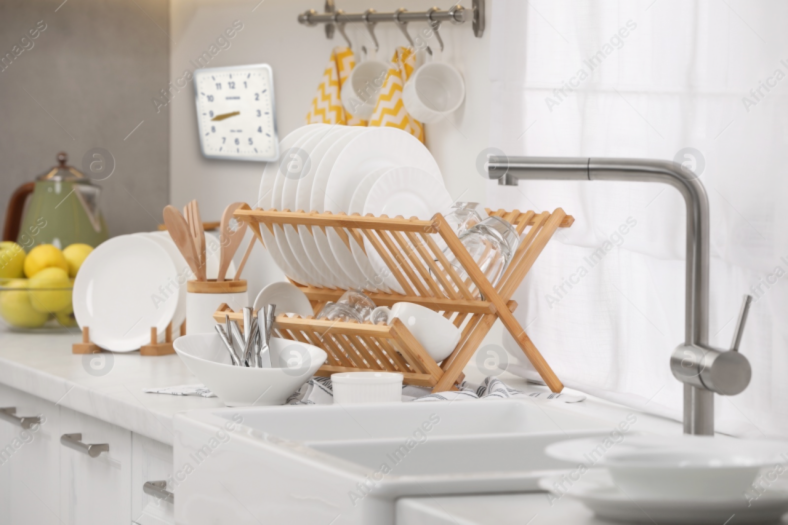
8:43
